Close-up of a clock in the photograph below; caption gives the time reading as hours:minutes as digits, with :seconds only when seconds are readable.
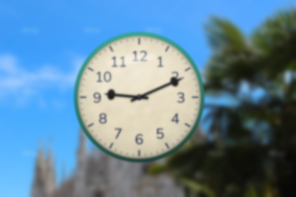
9:11
